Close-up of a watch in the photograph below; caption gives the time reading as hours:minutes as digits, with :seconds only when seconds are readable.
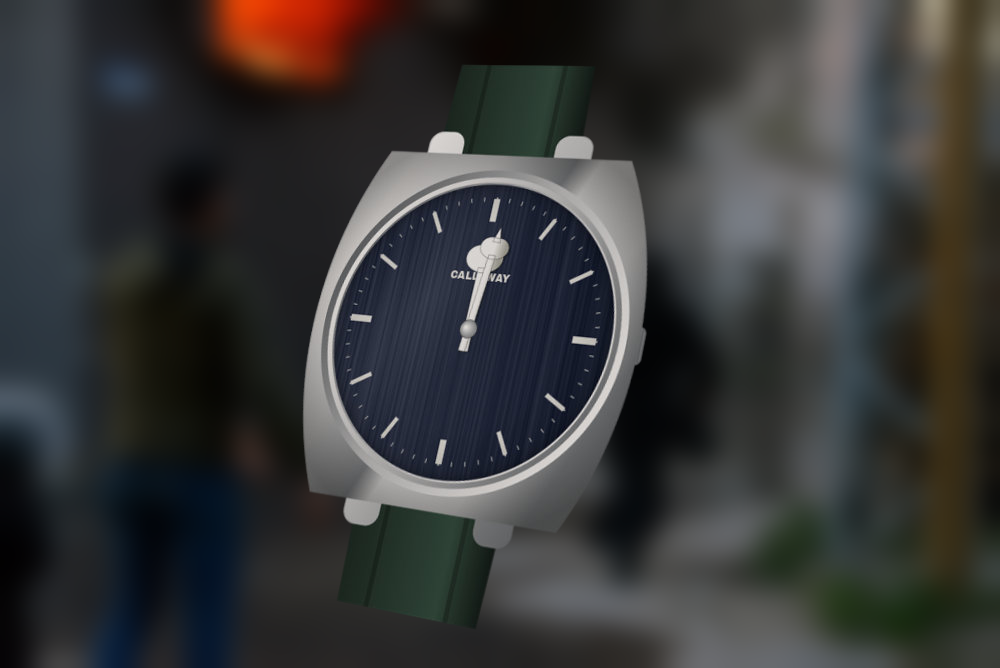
12:01
